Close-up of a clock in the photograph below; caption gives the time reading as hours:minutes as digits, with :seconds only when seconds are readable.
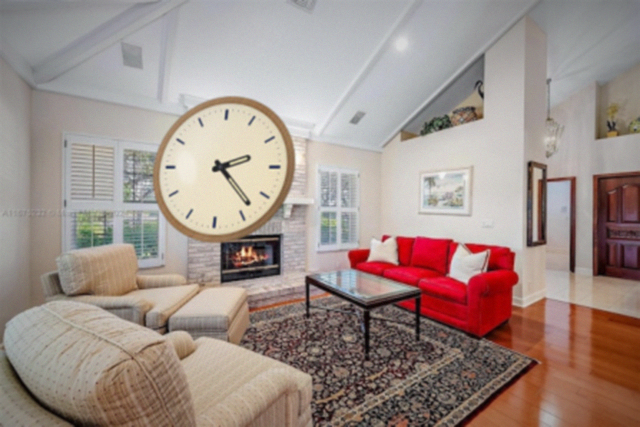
2:23
